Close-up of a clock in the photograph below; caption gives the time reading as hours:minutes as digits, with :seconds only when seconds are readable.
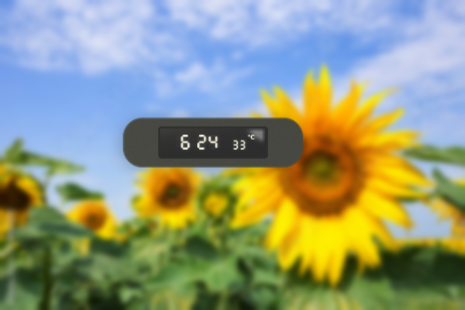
6:24
